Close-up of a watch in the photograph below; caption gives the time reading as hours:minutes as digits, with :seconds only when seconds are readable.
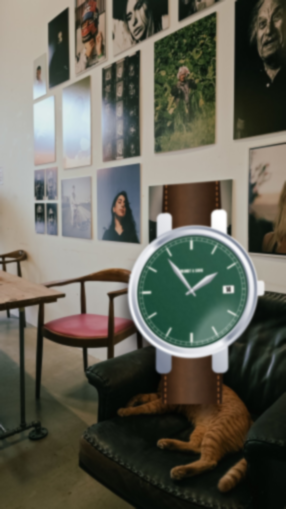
1:54
